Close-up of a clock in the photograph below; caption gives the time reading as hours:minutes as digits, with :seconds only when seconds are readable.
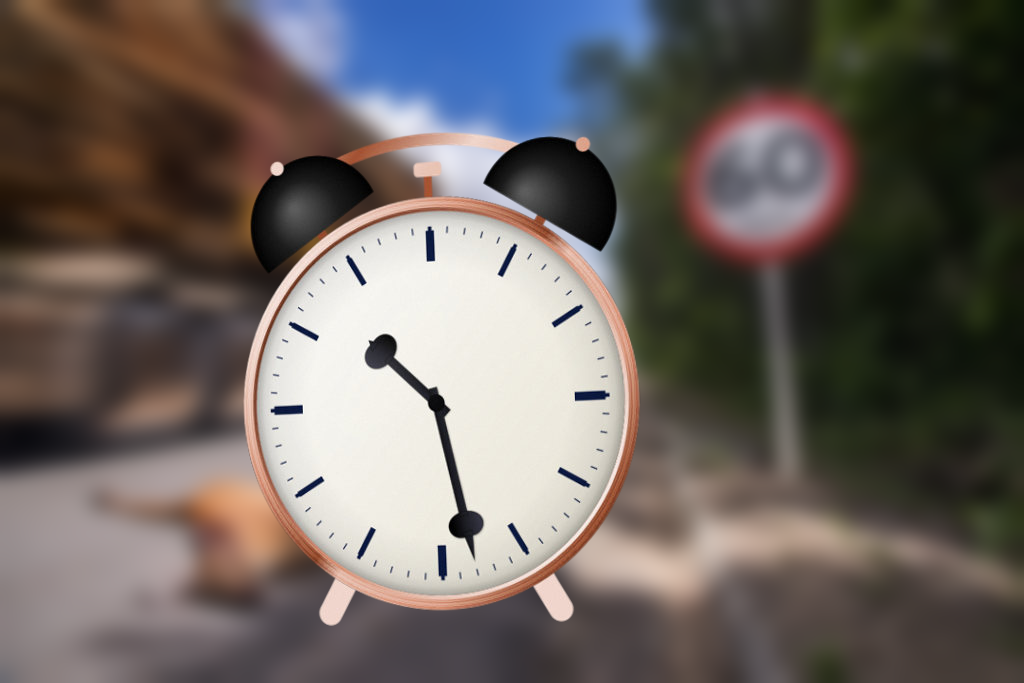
10:28
